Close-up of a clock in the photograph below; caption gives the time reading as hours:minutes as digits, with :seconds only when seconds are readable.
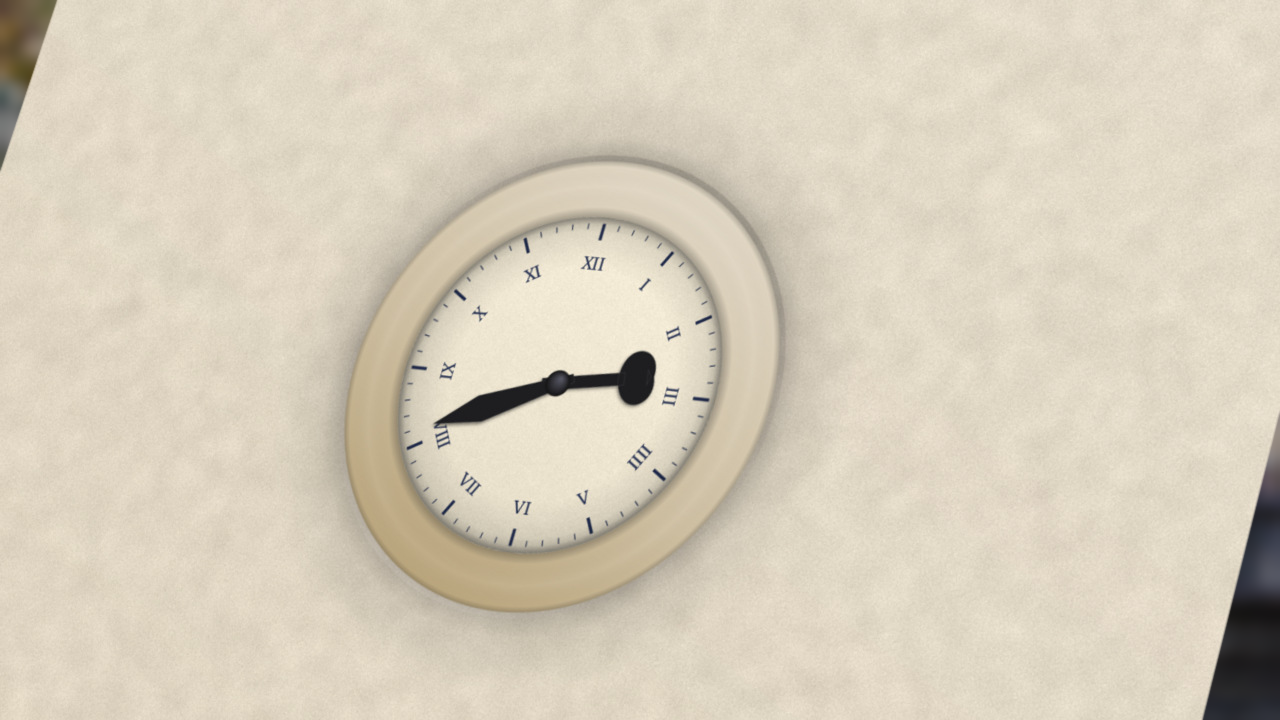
2:41
